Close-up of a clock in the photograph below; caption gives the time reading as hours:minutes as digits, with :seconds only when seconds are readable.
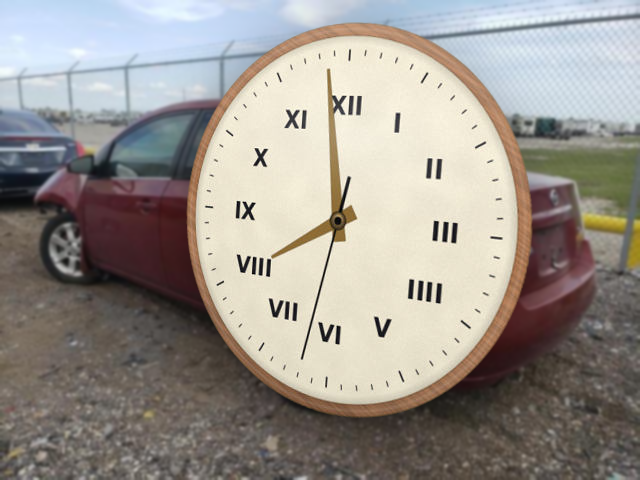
7:58:32
